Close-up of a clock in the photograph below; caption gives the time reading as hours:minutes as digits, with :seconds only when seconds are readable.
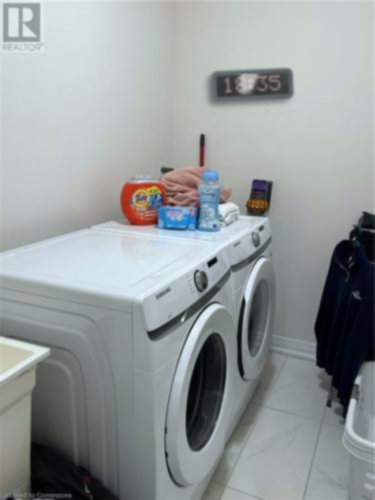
18:35
